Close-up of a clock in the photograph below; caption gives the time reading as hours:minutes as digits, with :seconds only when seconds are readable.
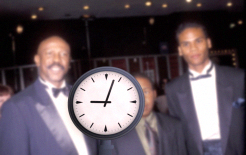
9:03
